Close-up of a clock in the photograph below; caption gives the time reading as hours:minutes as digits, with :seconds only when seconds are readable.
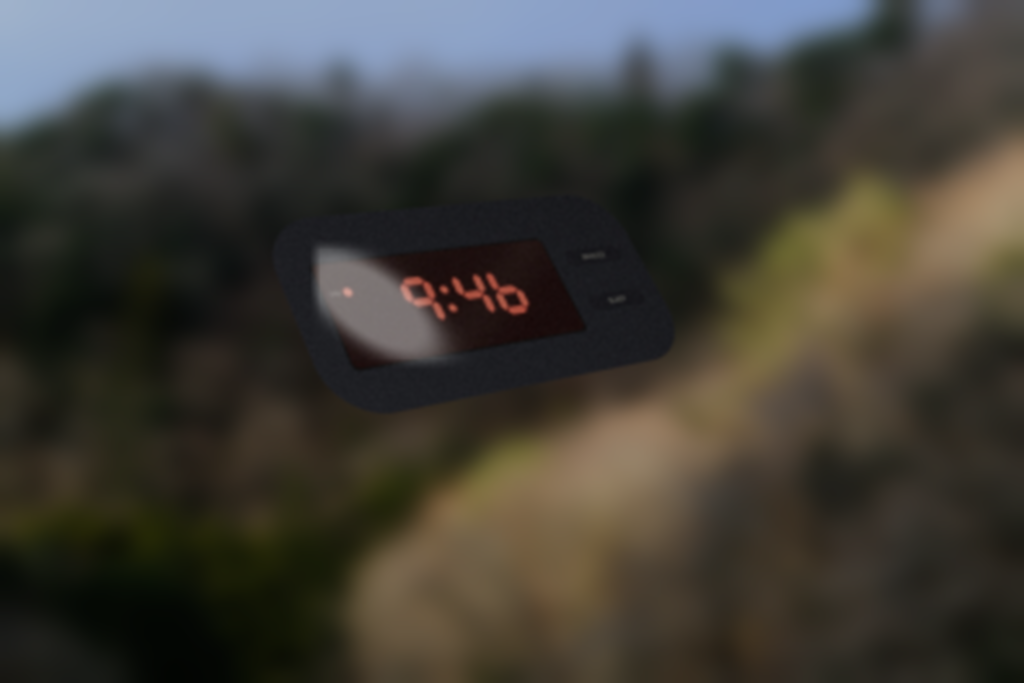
9:46
